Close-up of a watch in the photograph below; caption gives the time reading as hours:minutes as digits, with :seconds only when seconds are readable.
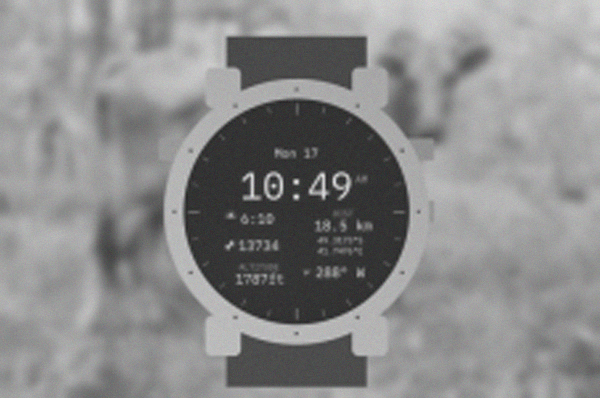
10:49
